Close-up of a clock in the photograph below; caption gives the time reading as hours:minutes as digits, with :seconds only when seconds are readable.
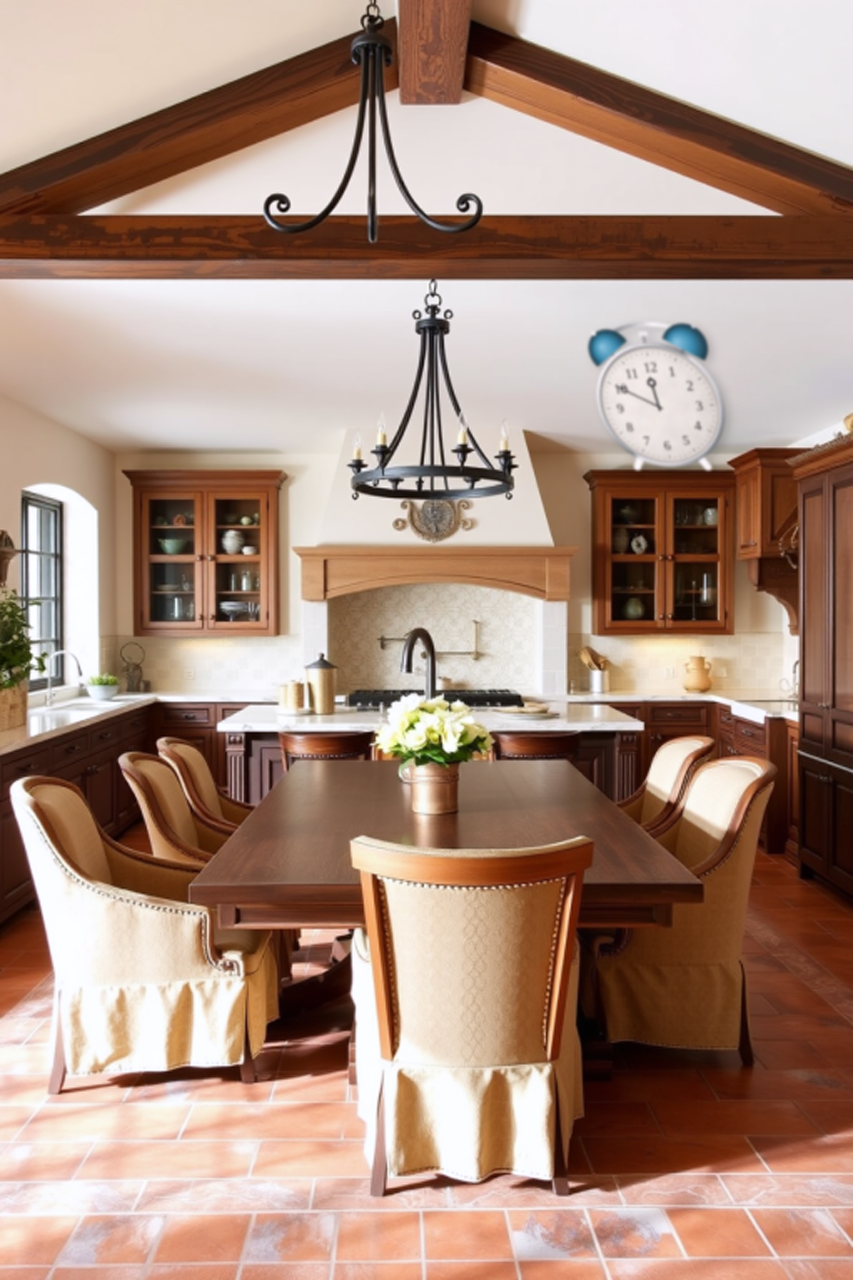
11:50
